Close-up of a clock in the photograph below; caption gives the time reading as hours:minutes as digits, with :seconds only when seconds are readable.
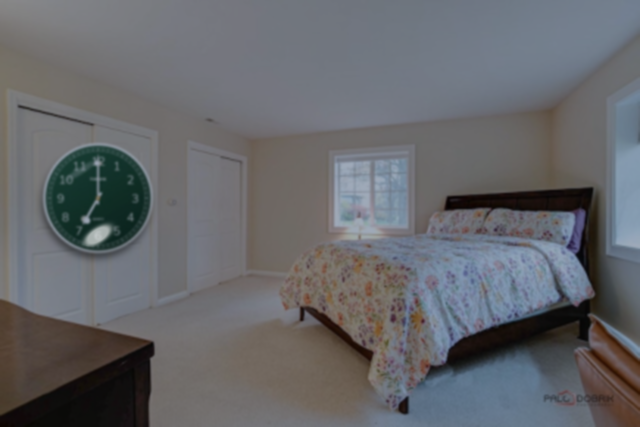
7:00
